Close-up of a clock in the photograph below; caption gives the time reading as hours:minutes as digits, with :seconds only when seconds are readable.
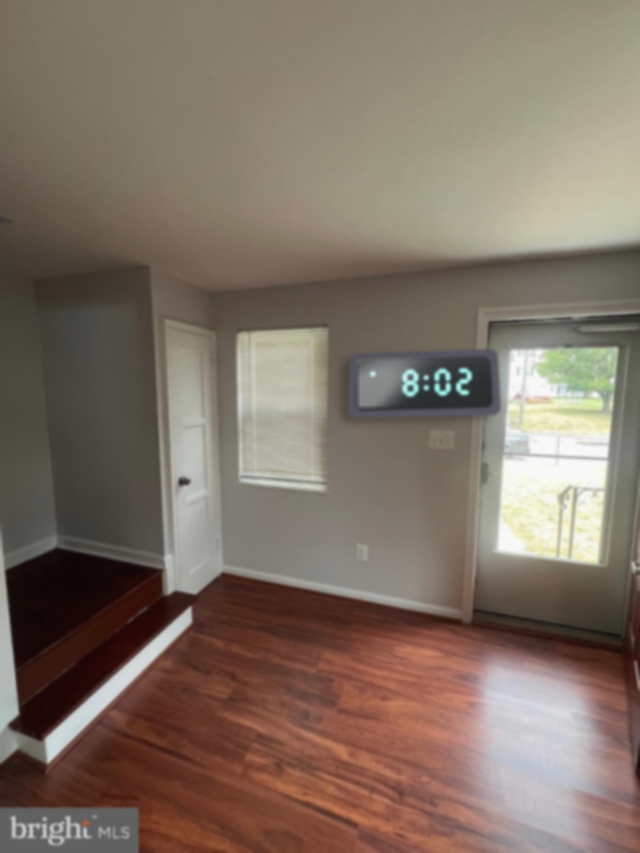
8:02
